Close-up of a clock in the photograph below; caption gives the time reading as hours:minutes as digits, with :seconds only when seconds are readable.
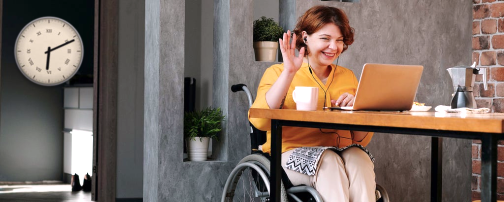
6:11
